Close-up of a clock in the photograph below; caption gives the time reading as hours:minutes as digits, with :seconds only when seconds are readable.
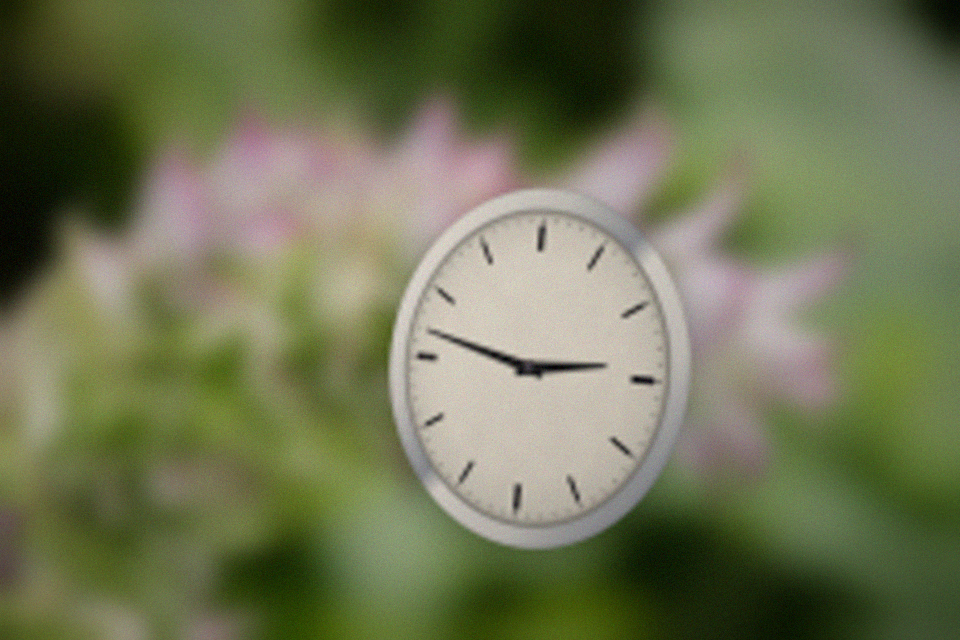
2:47
